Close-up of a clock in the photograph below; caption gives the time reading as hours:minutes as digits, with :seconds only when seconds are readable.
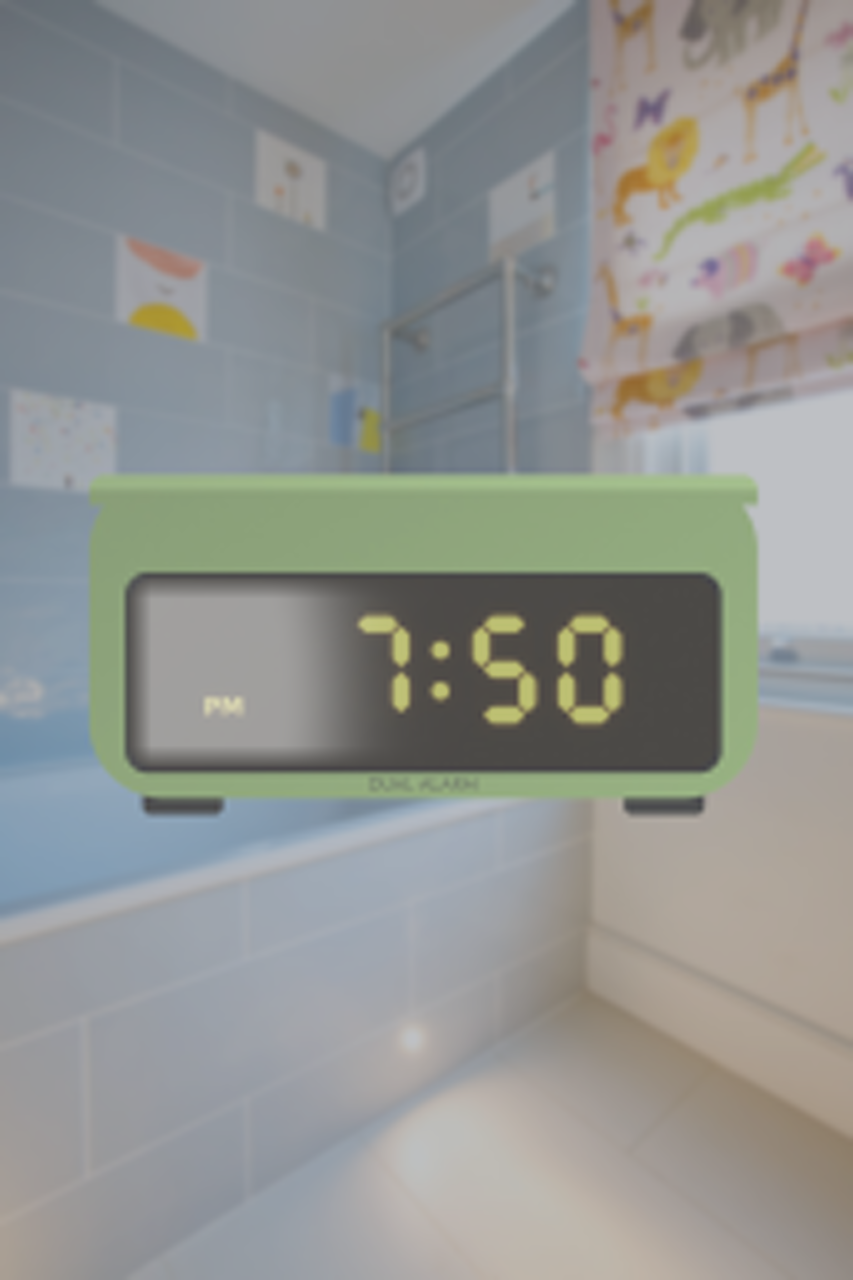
7:50
